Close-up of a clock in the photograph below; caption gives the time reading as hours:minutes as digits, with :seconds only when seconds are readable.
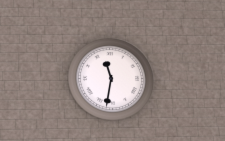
11:32
